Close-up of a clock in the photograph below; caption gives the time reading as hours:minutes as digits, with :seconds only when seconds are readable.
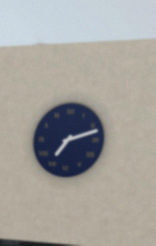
7:12
